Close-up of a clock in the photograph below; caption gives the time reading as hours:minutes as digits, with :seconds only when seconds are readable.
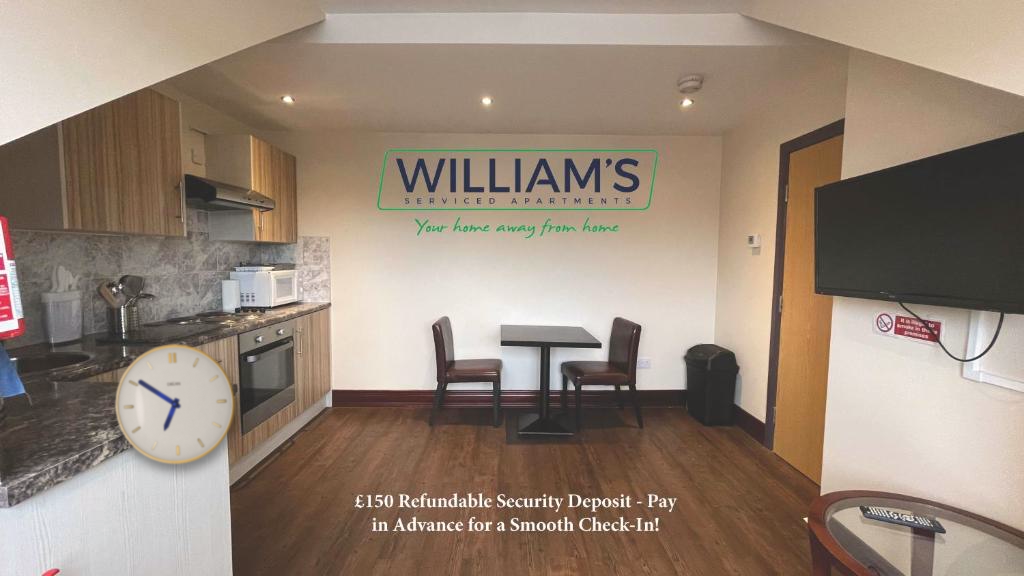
6:51
